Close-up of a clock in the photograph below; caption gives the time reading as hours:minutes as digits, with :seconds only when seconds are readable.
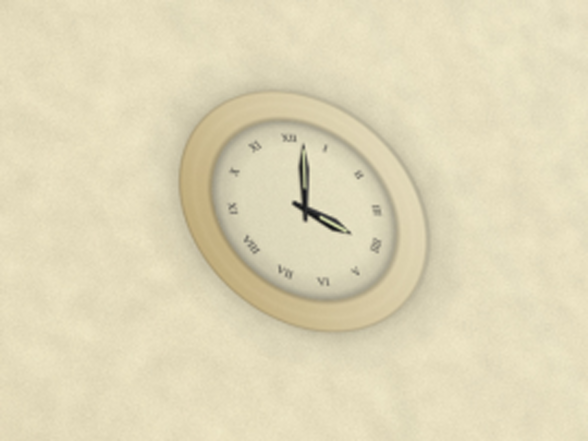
4:02
